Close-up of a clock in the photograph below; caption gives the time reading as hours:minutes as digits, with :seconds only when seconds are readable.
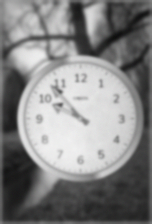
9:53
